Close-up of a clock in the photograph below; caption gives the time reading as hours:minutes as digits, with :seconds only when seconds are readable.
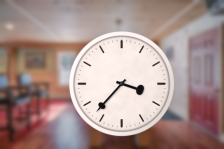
3:37
